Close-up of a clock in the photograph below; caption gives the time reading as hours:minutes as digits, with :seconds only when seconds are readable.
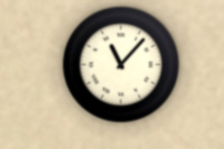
11:07
